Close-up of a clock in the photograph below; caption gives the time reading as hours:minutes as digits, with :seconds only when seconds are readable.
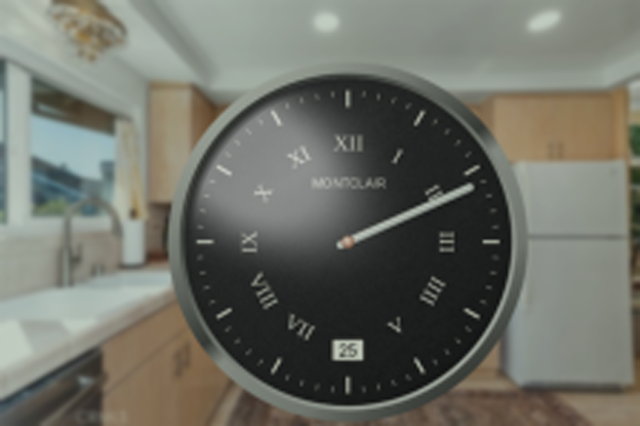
2:11
